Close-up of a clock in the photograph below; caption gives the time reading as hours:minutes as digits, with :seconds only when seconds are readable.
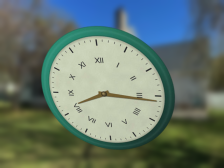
8:16
